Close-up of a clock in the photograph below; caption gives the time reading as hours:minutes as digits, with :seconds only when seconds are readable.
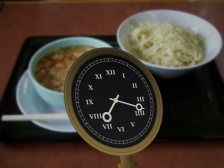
7:18
